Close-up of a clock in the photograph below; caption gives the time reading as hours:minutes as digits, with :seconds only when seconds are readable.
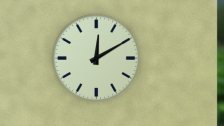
12:10
